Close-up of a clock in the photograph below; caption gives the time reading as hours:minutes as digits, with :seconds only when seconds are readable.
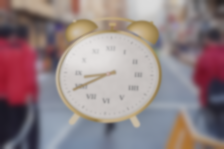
8:40
